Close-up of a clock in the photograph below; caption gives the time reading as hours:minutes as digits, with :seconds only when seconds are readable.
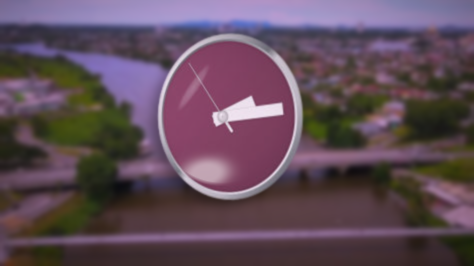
2:13:54
